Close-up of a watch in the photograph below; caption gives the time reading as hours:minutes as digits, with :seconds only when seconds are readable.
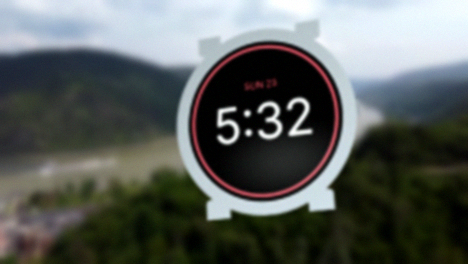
5:32
